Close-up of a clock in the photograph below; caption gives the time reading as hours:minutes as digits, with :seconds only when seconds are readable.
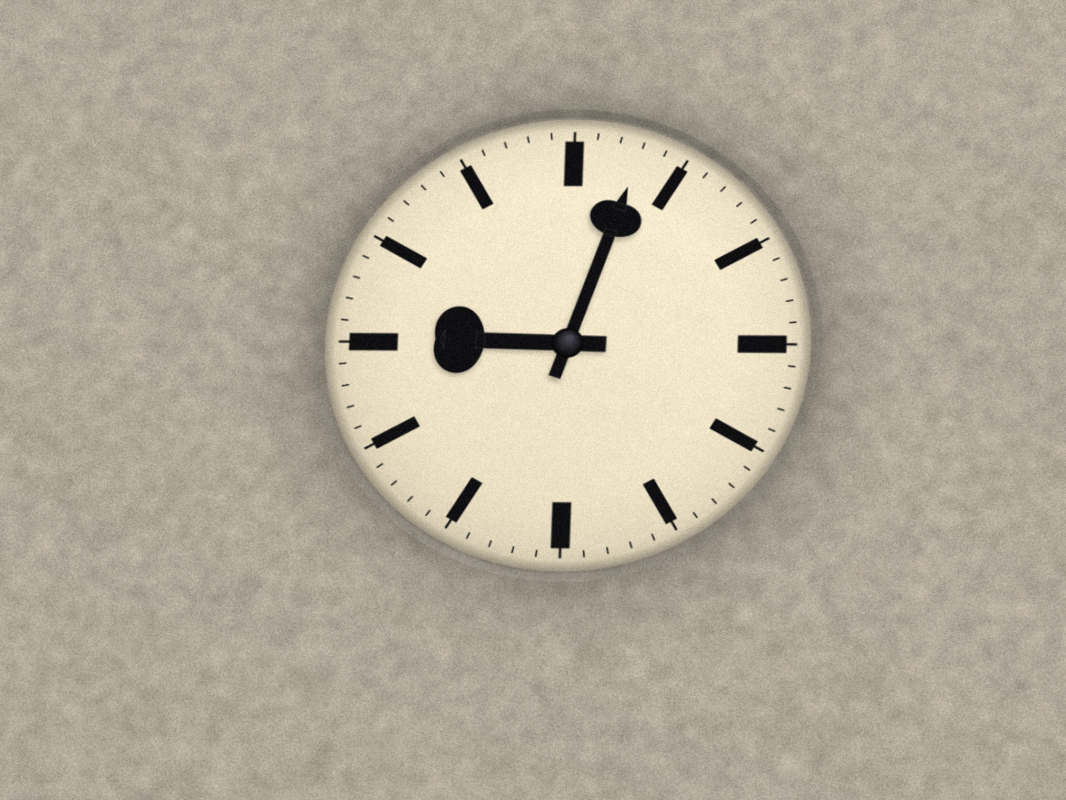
9:03
